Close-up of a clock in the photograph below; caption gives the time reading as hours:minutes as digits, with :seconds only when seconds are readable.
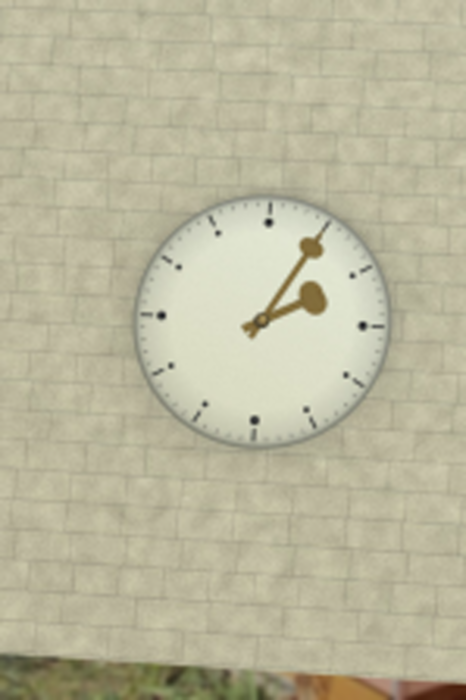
2:05
